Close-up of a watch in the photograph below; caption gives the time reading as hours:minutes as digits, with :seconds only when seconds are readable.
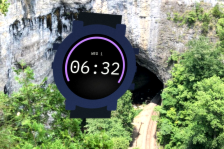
6:32
